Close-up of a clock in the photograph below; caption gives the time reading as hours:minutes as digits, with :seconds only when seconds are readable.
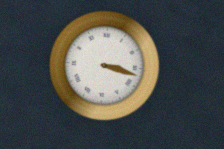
3:17
